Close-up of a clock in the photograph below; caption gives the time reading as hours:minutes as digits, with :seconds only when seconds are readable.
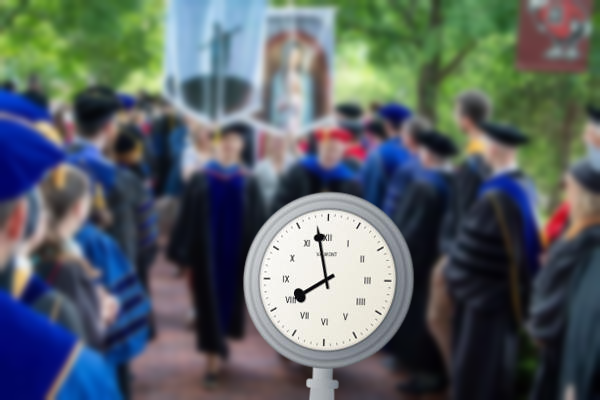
7:58
